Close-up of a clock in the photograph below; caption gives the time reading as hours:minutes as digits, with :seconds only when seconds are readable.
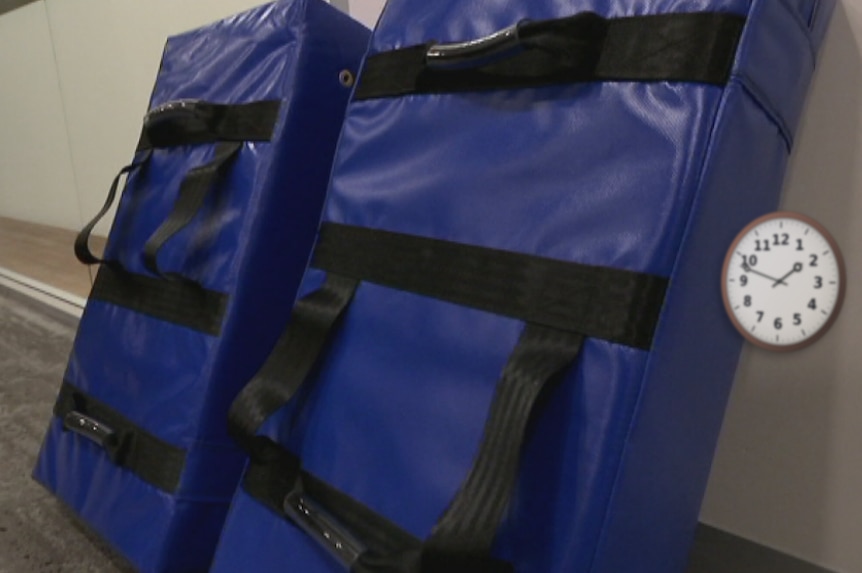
1:48
